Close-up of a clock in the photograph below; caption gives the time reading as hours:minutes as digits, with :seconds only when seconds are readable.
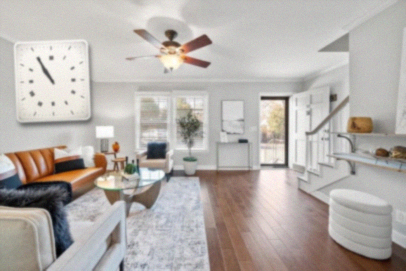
10:55
